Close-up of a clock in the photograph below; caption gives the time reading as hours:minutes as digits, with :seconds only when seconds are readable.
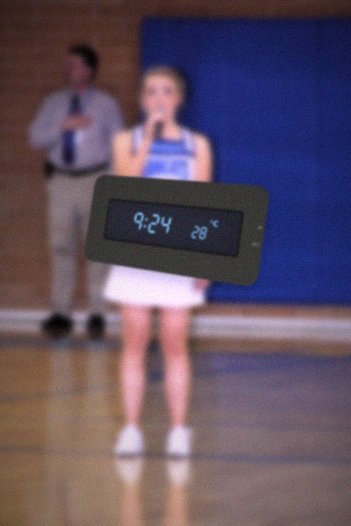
9:24
